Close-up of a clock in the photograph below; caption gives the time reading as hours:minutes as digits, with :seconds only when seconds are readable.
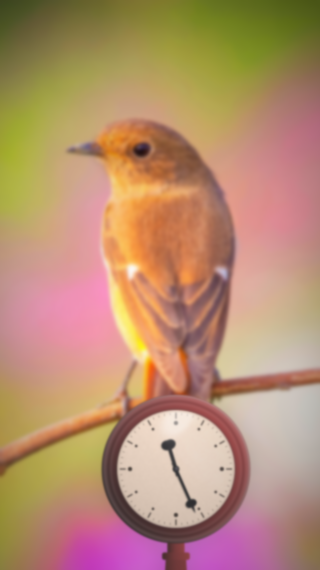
11:26
